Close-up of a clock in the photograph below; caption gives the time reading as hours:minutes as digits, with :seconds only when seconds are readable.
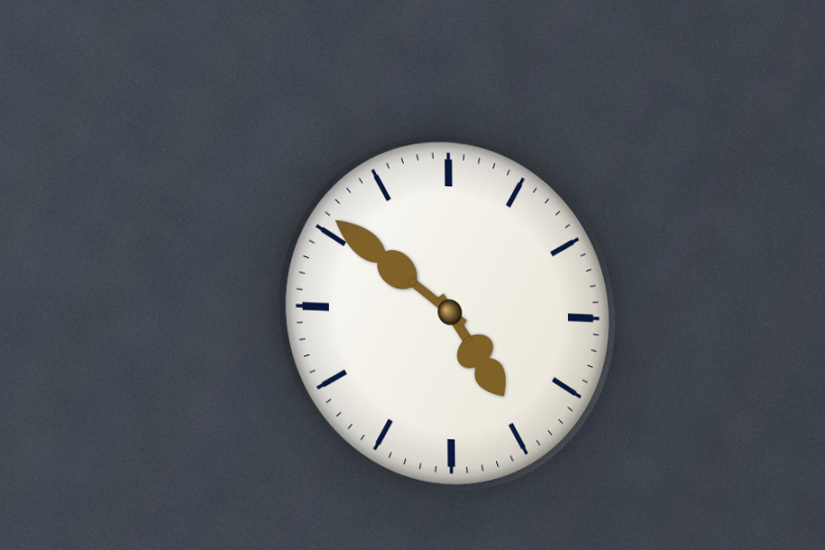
4:51
